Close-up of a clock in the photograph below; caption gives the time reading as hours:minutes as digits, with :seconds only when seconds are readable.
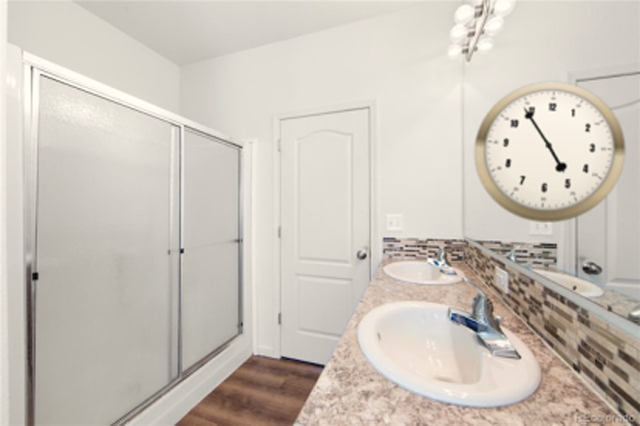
4:54
